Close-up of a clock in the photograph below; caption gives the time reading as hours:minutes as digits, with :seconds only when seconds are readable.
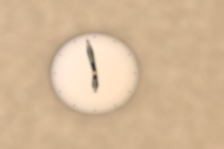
5:58
